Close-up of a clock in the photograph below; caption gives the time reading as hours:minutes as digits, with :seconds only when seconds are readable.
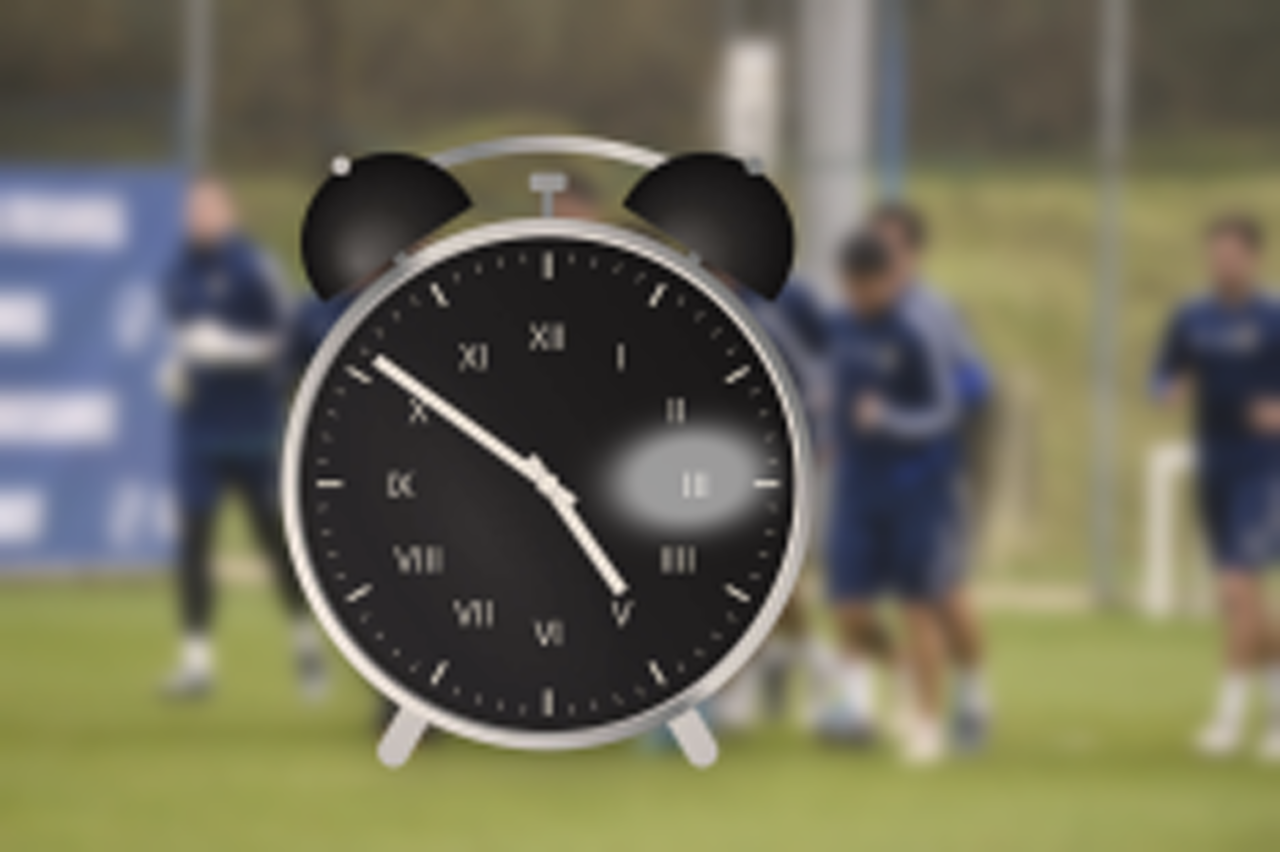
4:51
